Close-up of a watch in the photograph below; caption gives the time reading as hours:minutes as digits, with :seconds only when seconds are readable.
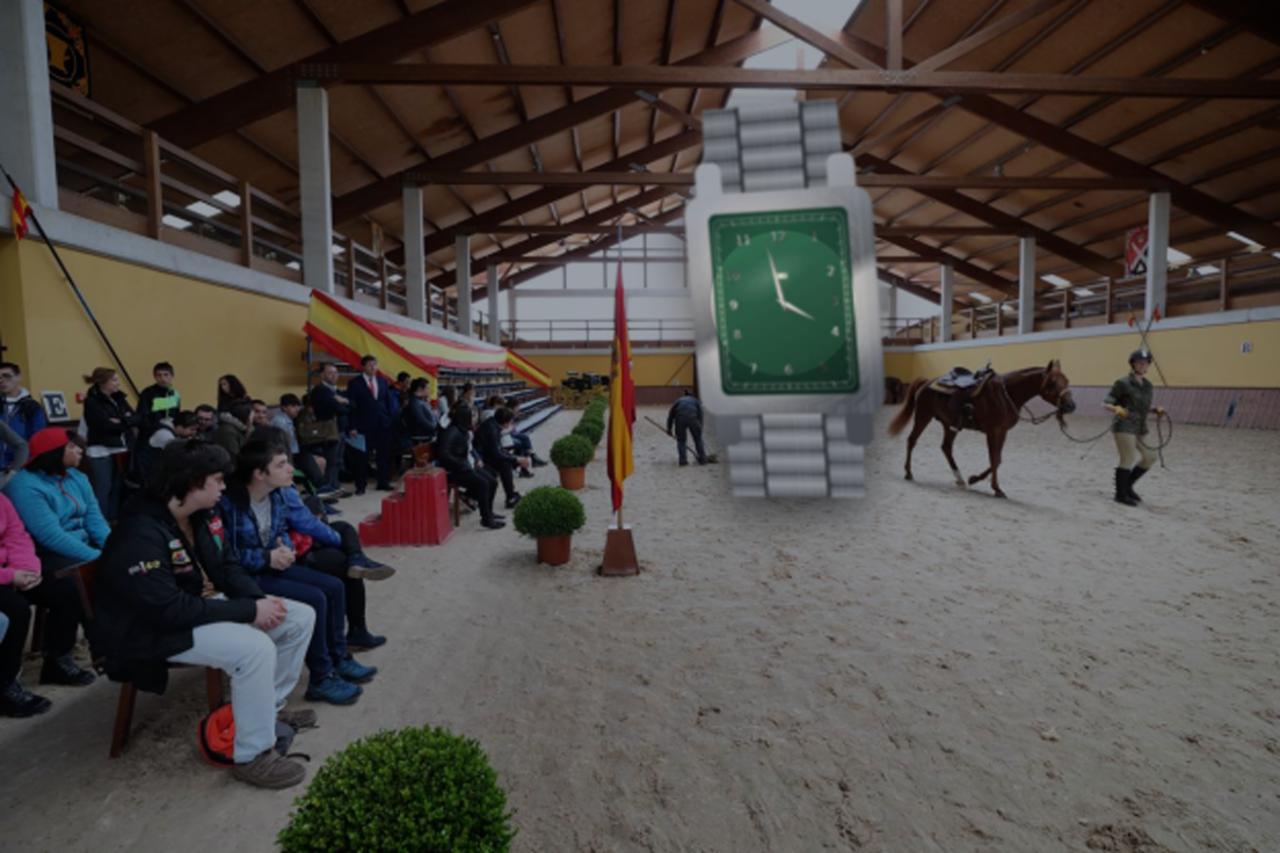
3:58
